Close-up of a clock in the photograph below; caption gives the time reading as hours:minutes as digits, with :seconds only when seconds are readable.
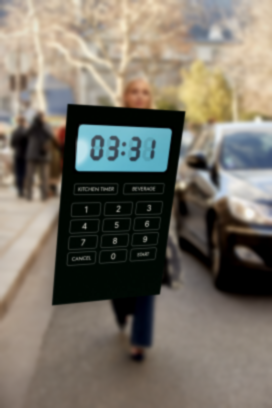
3:31
